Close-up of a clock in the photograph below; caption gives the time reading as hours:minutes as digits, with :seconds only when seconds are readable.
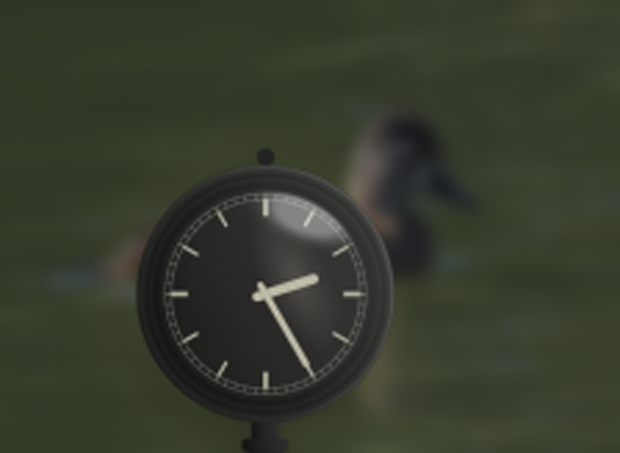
2:25
